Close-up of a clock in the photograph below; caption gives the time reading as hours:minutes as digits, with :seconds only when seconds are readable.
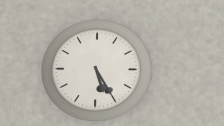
5:25
